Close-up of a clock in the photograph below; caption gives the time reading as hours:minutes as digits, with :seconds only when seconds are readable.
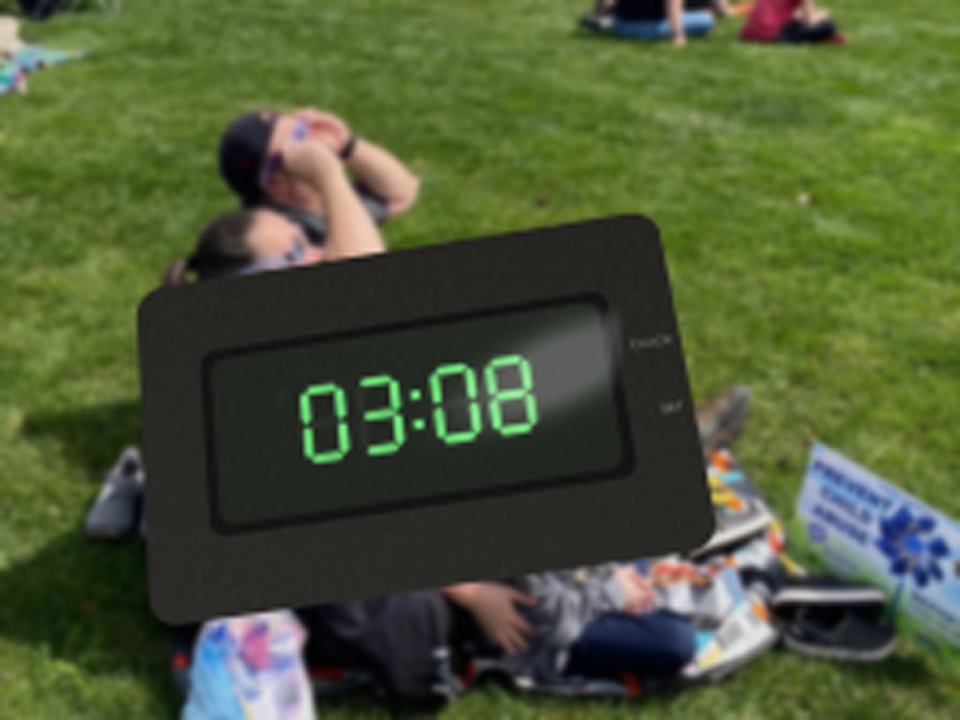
3:08
